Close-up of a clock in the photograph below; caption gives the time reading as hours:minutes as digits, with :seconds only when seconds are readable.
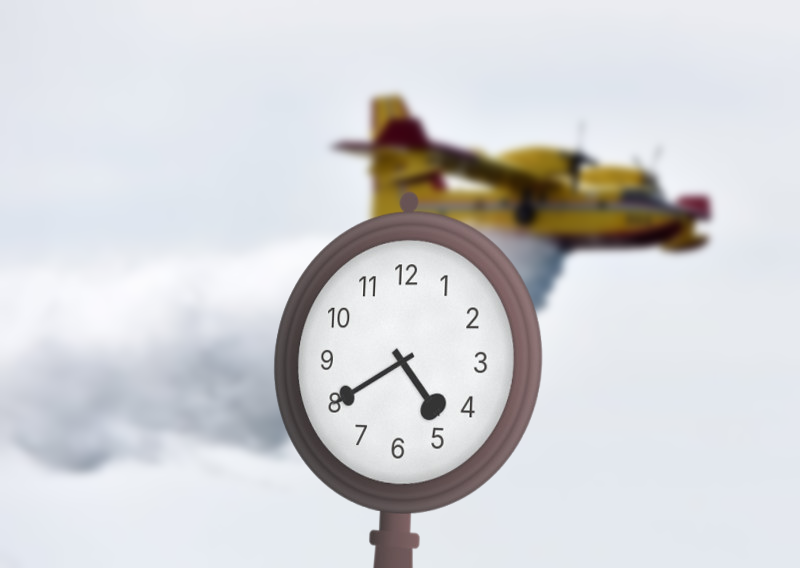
4:40
